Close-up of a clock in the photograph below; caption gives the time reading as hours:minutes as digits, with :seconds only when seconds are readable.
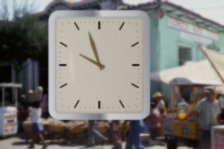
9:57
